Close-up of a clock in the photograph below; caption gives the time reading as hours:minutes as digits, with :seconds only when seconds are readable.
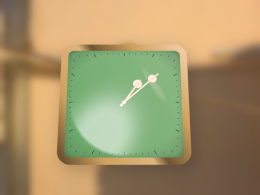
1:08
